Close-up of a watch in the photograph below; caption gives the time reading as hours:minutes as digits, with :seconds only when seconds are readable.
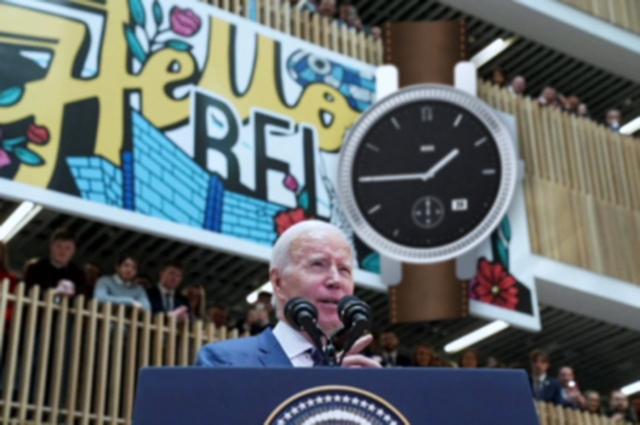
1:45
